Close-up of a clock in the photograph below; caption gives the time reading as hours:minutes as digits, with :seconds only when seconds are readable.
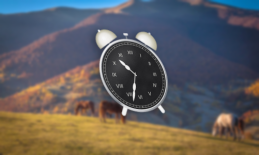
10:33
